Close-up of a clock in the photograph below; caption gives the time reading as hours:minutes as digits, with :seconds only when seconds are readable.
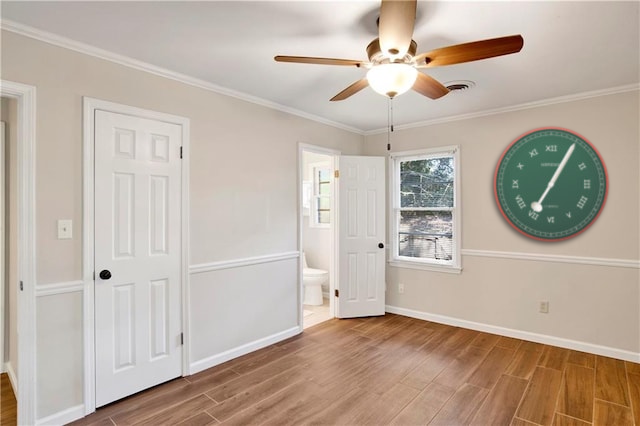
7:05
